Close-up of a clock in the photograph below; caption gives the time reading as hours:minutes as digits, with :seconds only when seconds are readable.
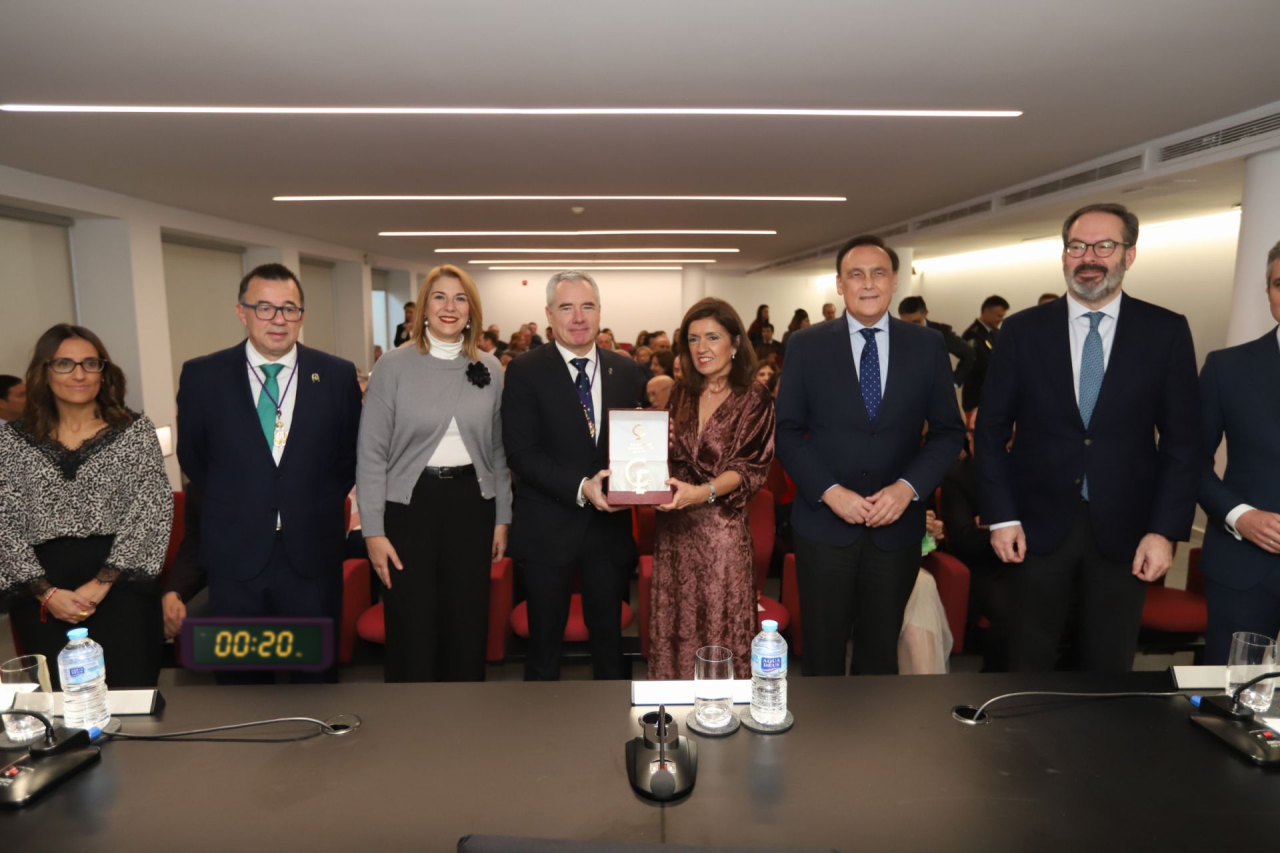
0:20
